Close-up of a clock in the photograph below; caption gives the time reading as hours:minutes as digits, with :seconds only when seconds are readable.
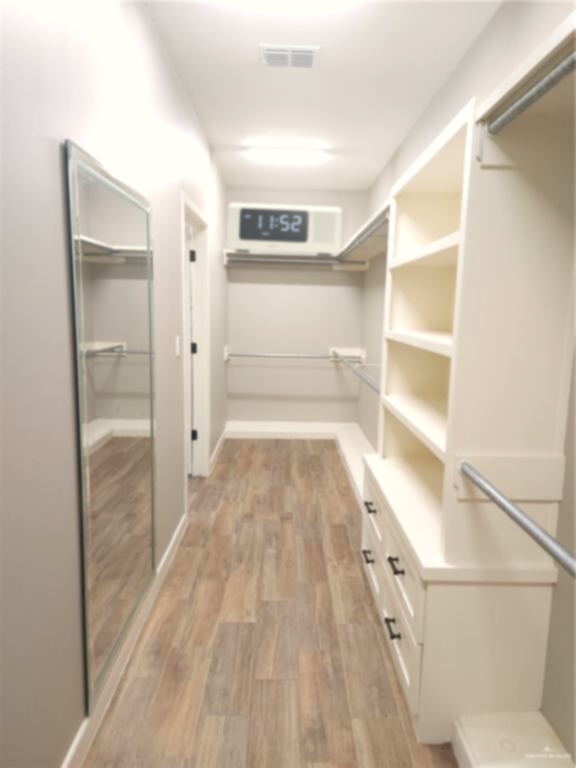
11:52
